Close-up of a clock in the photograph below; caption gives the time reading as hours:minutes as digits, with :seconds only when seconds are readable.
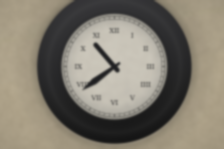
10:39
